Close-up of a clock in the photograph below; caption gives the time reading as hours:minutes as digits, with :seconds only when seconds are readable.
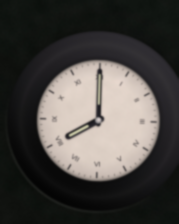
8:00
